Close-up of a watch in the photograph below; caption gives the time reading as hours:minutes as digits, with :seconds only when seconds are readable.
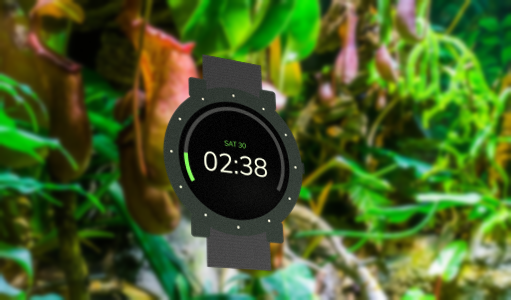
2:38
